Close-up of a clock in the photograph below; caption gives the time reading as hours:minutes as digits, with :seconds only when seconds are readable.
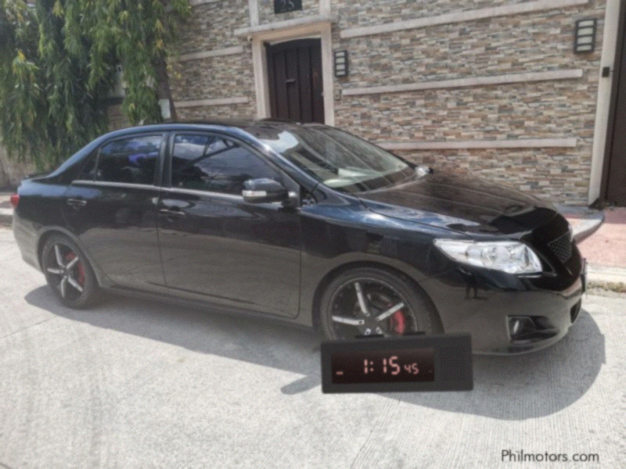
1:15
